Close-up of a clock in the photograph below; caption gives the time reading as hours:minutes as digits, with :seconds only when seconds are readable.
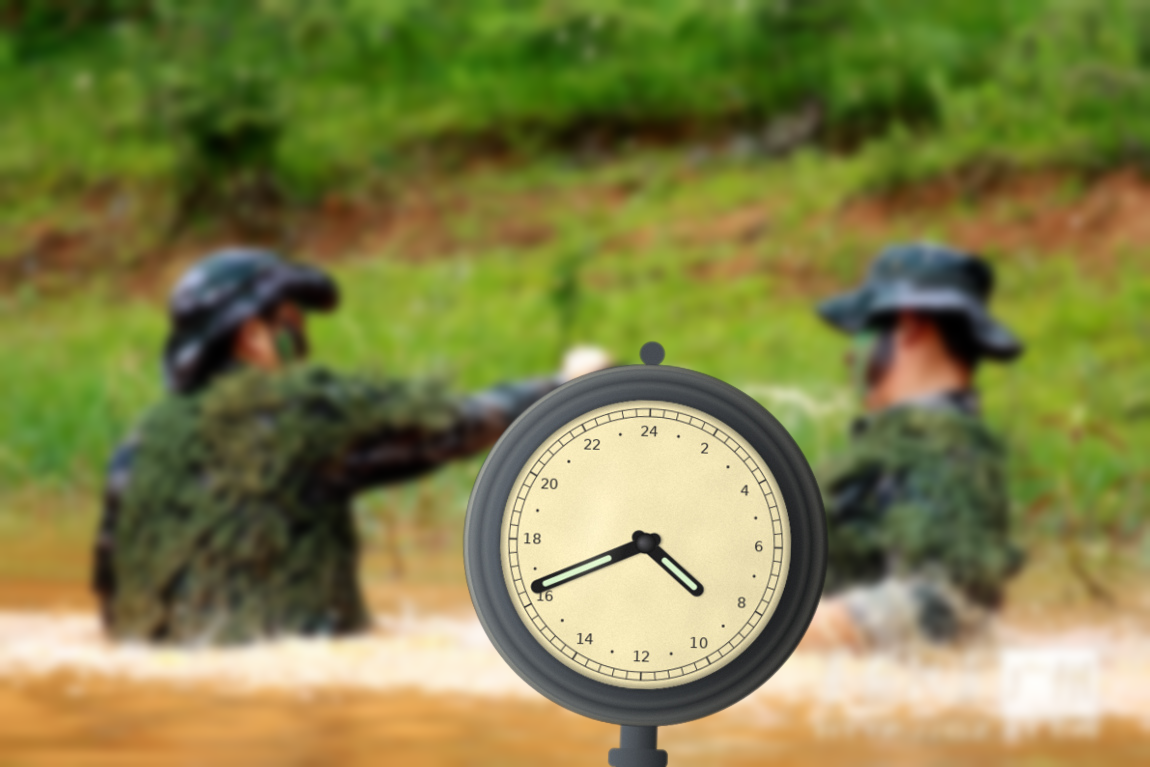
8:41
